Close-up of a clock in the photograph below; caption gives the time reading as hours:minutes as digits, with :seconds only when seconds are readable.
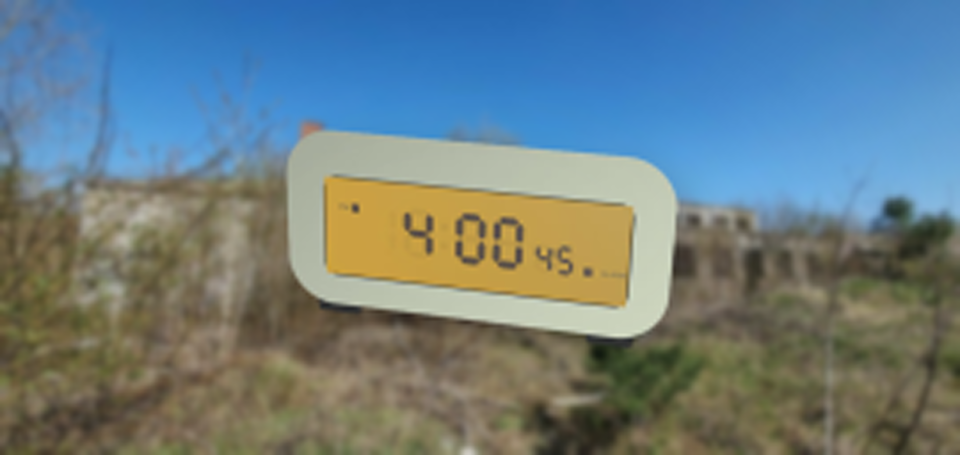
4:00:45
